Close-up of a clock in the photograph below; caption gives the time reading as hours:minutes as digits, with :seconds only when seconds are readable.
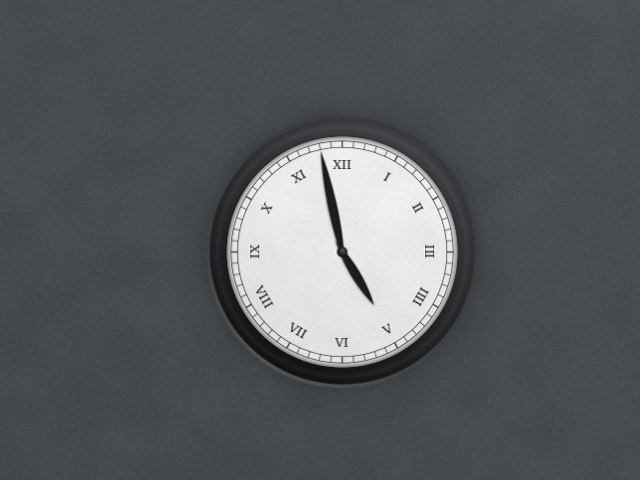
4:58
